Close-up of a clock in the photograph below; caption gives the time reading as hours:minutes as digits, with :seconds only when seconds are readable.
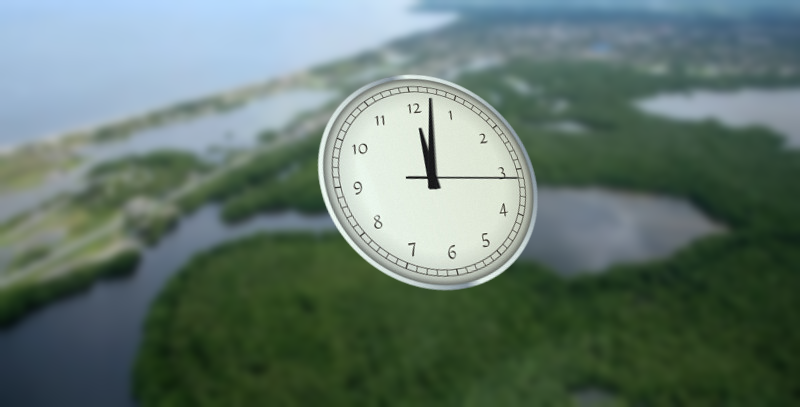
12:02:16
